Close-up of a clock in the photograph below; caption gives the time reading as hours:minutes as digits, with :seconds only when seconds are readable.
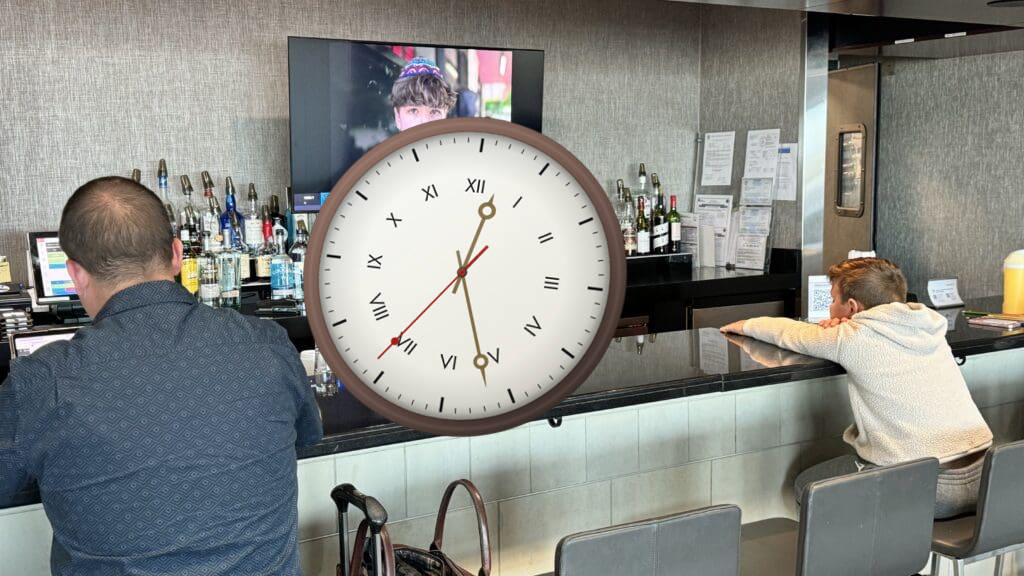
12:26:36
